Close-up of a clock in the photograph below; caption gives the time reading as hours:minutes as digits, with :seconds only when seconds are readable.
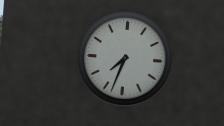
7:33
